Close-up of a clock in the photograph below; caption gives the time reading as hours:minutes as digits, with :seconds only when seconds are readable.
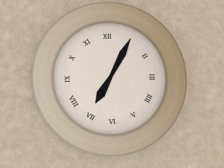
7:05
